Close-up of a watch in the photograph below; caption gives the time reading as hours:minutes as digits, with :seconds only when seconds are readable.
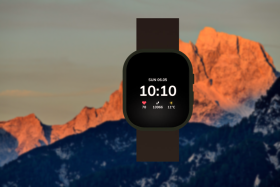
10:10
